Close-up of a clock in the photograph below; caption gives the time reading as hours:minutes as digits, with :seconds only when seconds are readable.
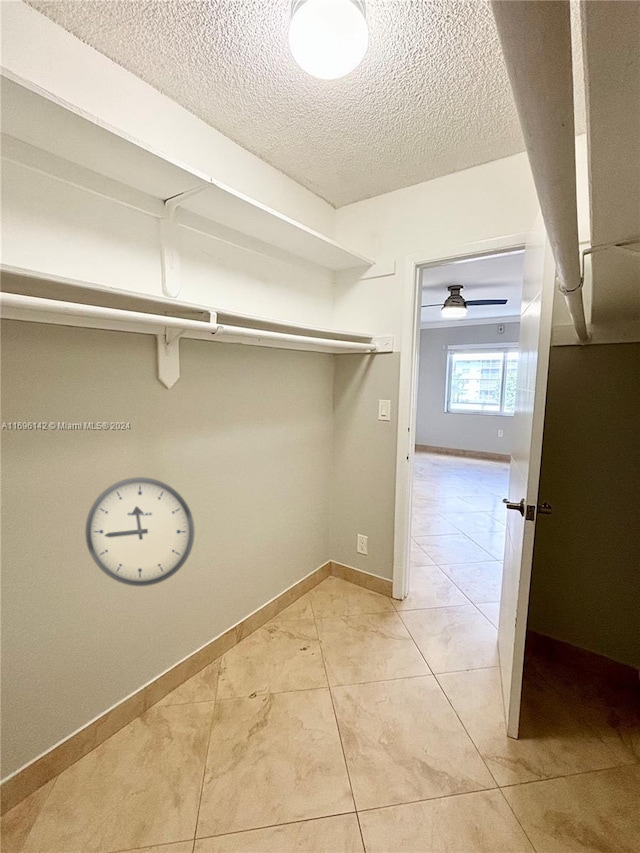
11:44
